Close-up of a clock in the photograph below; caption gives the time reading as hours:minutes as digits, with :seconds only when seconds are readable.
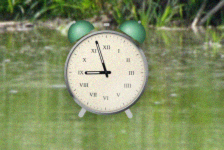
8:57
